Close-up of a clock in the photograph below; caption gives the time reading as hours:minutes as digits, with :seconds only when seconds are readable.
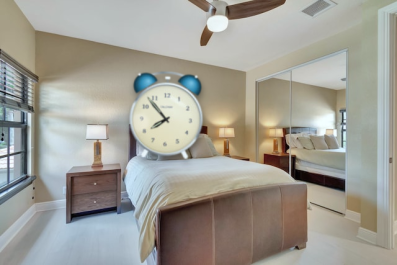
7:53
